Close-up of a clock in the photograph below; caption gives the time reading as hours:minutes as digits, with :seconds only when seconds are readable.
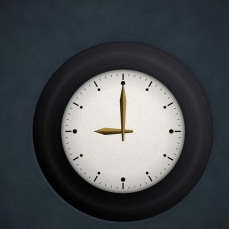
9:00
